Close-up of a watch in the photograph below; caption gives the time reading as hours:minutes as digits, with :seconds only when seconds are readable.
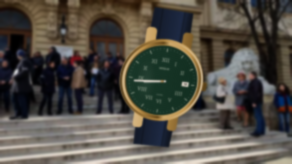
8:44
